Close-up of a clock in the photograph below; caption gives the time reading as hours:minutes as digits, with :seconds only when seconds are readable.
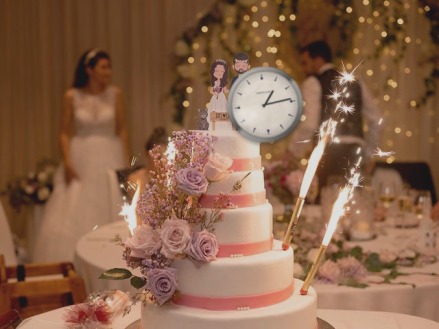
1:14
